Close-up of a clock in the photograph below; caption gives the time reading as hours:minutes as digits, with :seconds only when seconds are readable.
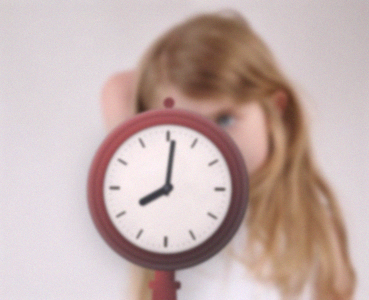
8:01
